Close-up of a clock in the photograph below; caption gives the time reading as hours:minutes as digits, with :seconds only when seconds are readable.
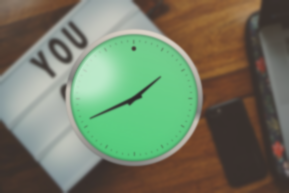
1:41
